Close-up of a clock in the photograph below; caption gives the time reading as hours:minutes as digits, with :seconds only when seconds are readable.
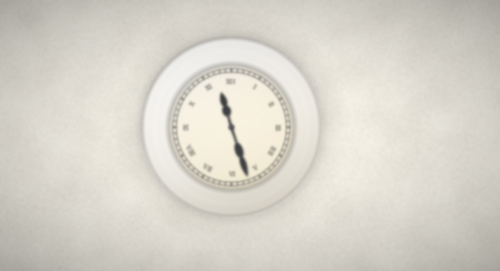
11:27
